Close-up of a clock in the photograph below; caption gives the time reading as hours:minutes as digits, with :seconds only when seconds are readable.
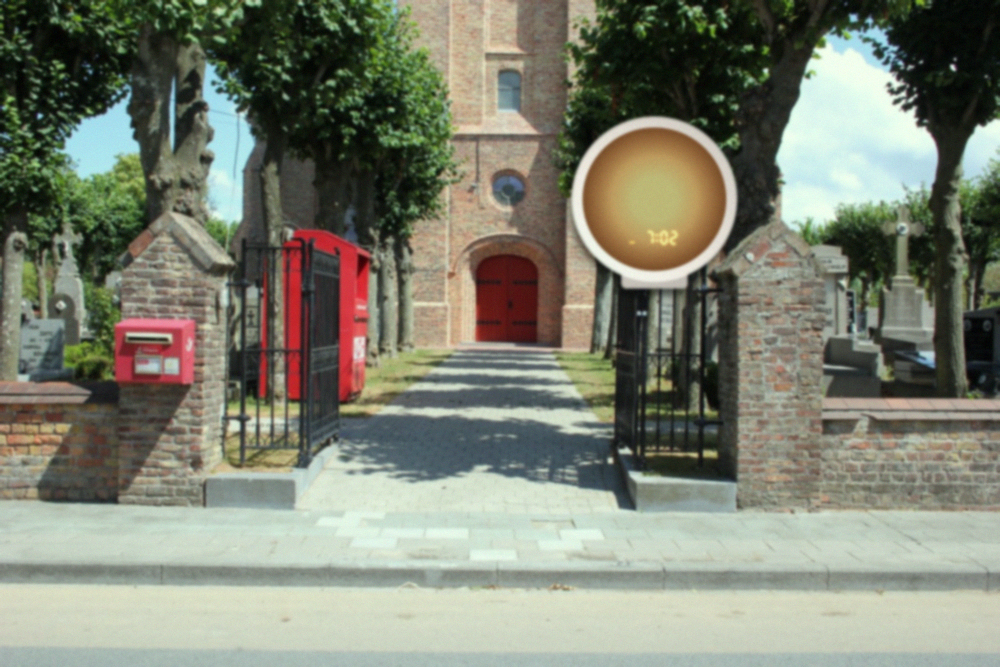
7:02
